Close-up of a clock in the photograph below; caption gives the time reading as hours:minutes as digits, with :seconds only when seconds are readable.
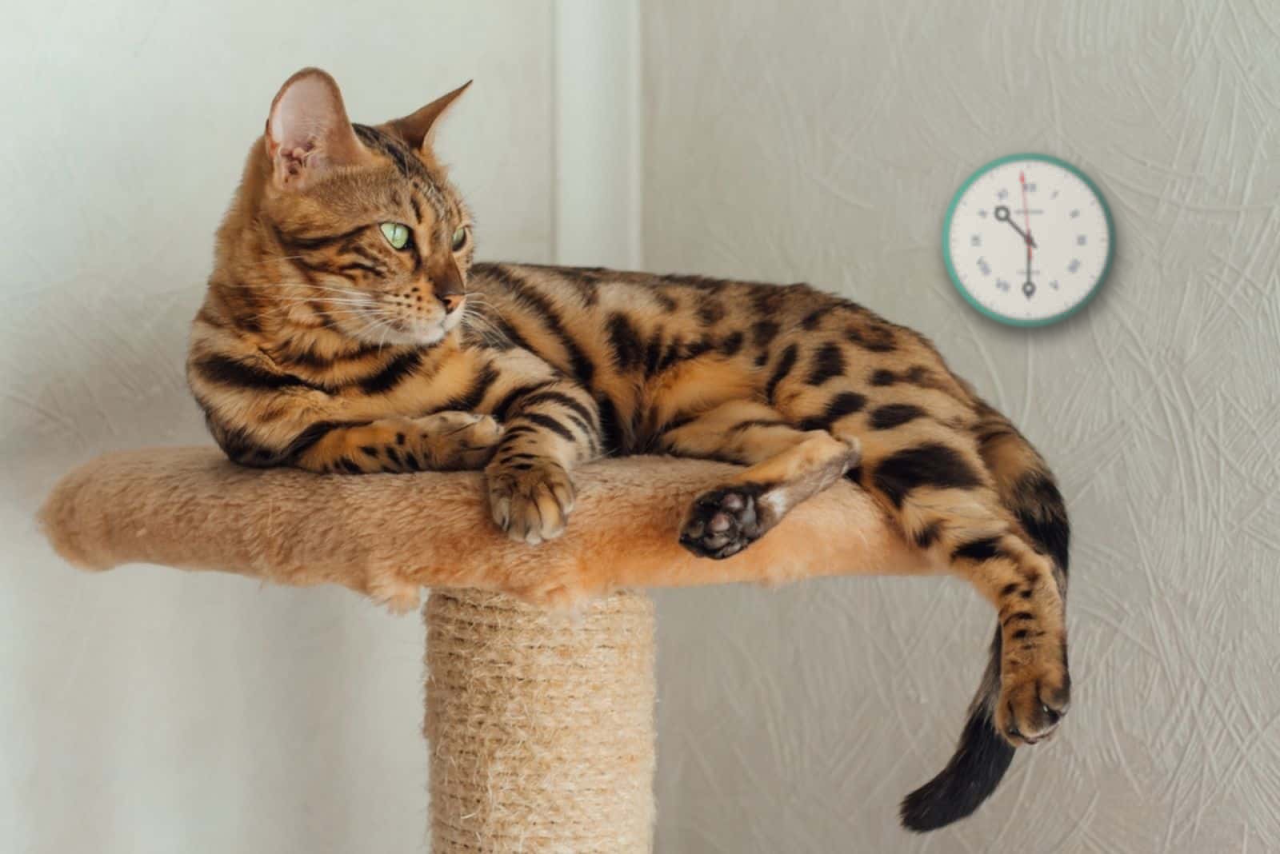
10:29:59
